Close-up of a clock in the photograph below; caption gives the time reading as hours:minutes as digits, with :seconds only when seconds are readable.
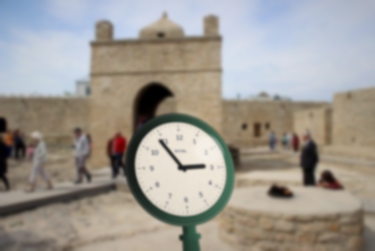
2:54
